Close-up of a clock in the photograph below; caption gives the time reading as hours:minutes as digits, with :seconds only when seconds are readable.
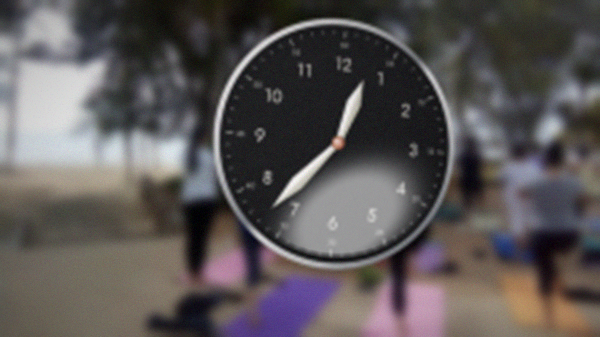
12:37
